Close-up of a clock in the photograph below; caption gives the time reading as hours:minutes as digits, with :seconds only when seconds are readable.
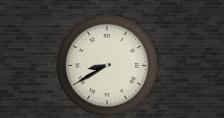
8:40
